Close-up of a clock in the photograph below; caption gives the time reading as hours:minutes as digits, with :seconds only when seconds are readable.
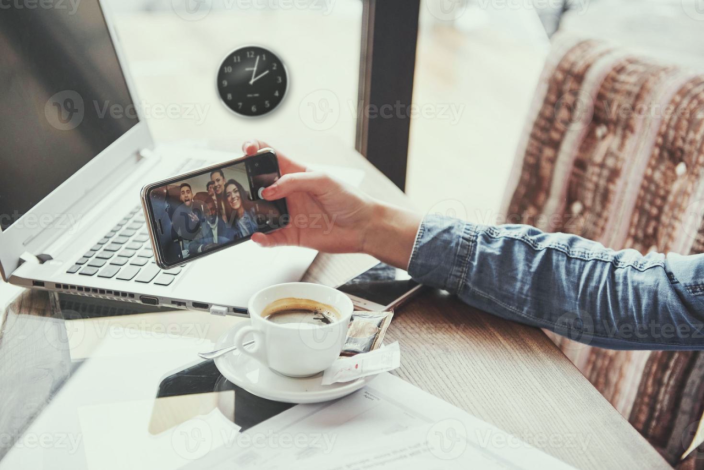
2:03
